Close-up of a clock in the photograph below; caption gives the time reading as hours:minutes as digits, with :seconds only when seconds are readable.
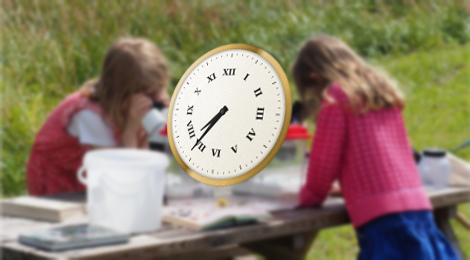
7:36
